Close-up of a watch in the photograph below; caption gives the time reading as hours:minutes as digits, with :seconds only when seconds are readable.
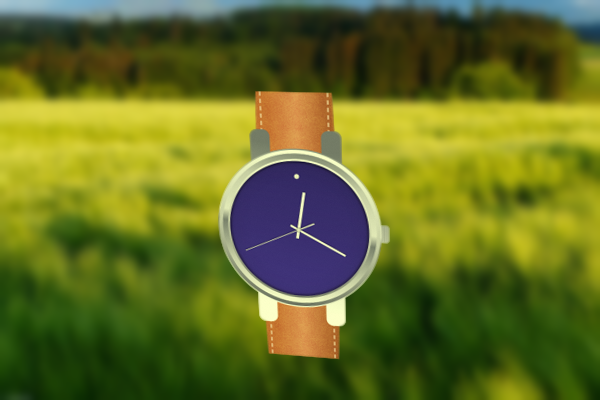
12:19:41
